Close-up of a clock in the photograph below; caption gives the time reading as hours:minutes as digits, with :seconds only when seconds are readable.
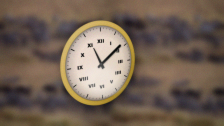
11:09
